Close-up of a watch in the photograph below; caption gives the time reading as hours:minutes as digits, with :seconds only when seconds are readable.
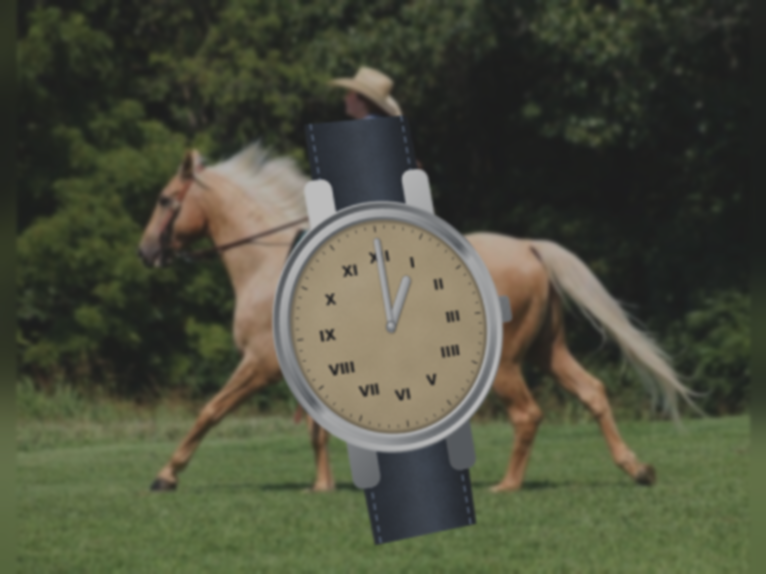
1:00
